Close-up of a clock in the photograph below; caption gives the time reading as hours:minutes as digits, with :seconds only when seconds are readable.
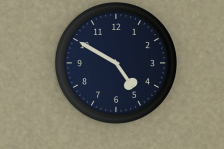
4:50
